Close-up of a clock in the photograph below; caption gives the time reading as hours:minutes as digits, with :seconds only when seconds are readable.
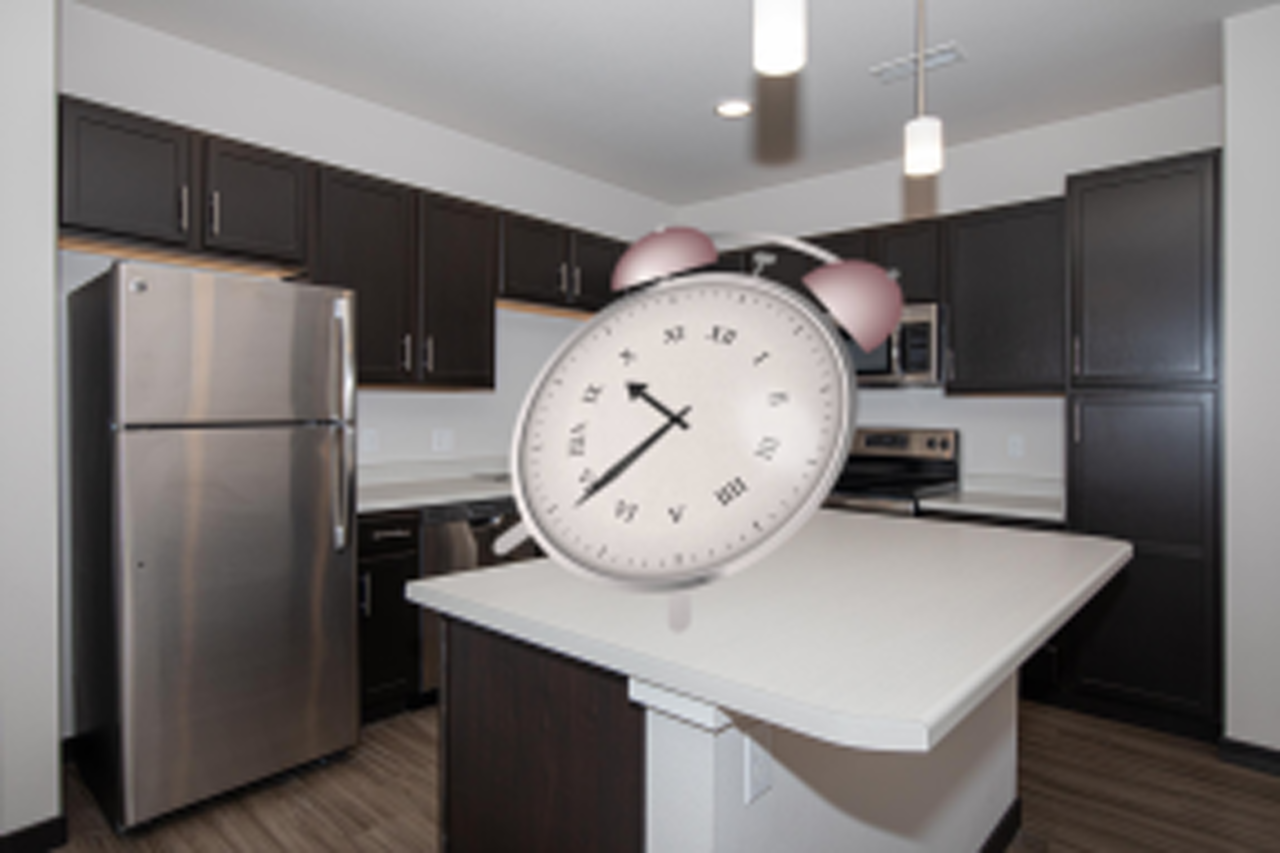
9:34
